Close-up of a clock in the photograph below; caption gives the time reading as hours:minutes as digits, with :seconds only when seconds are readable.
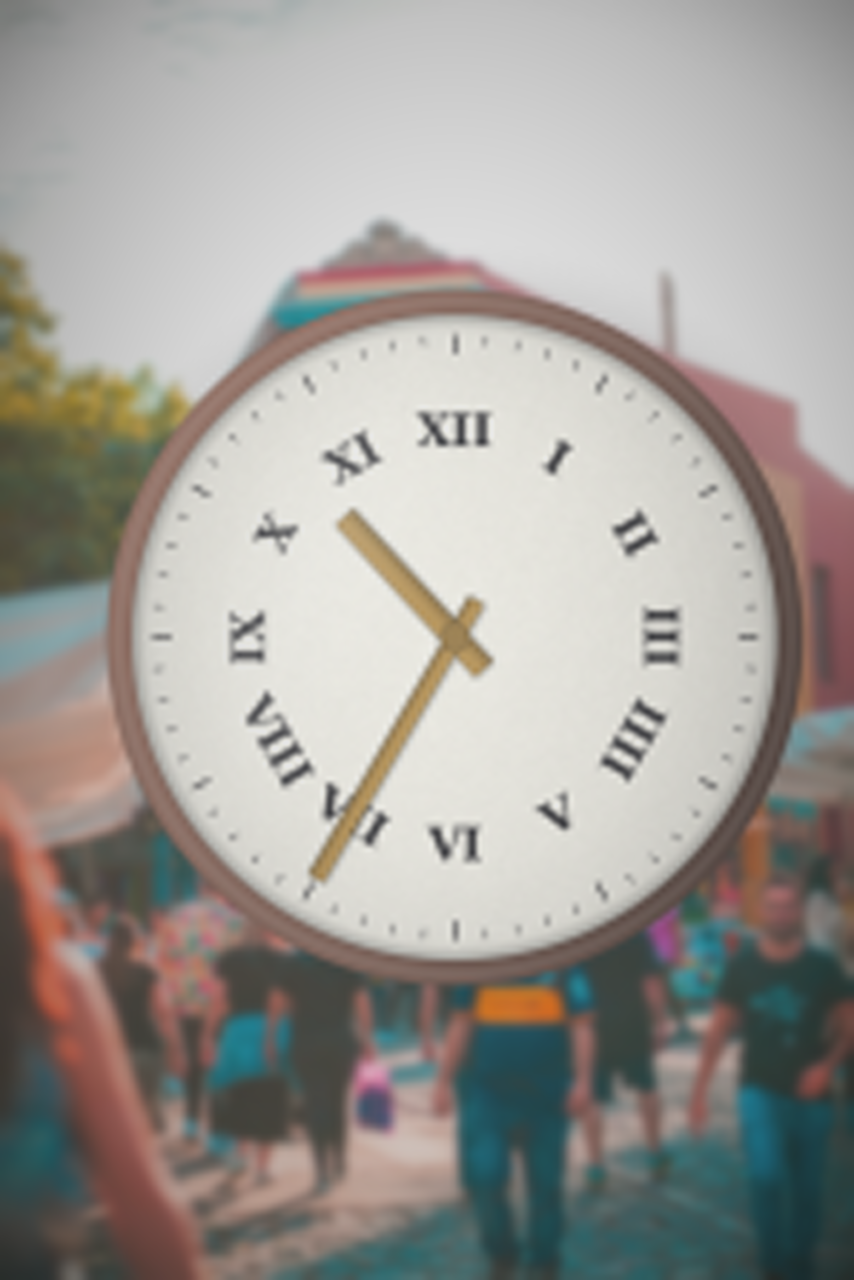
10:35
